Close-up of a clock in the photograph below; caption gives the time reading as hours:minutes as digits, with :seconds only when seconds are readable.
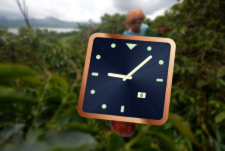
9:07
